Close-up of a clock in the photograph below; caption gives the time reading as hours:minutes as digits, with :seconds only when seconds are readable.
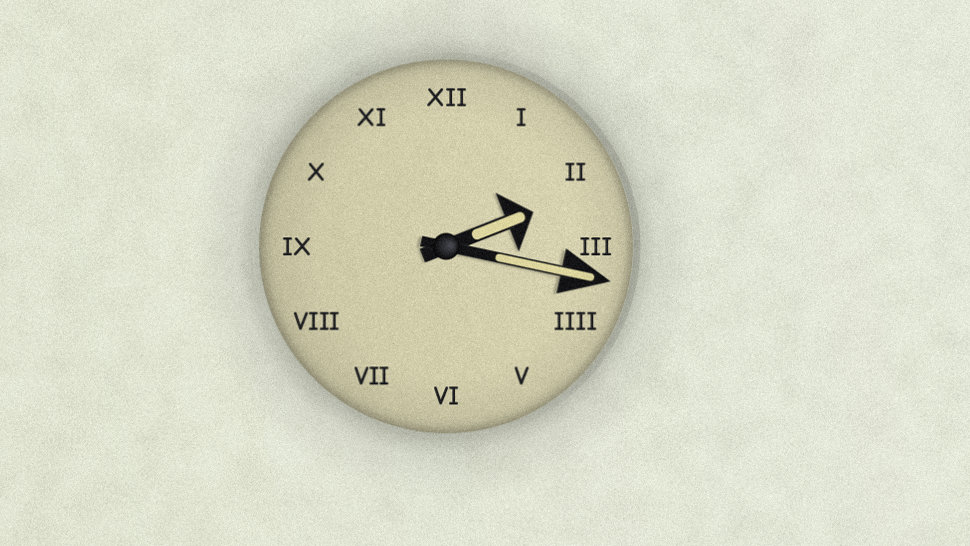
2:17
